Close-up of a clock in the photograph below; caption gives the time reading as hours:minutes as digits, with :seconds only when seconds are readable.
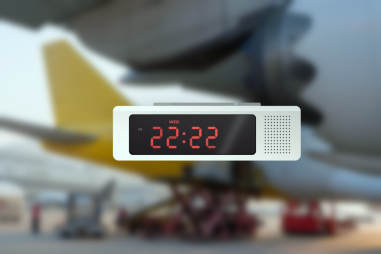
22:22
